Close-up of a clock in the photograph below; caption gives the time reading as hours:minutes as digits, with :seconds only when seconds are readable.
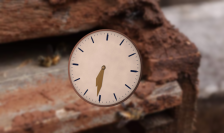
6:31
